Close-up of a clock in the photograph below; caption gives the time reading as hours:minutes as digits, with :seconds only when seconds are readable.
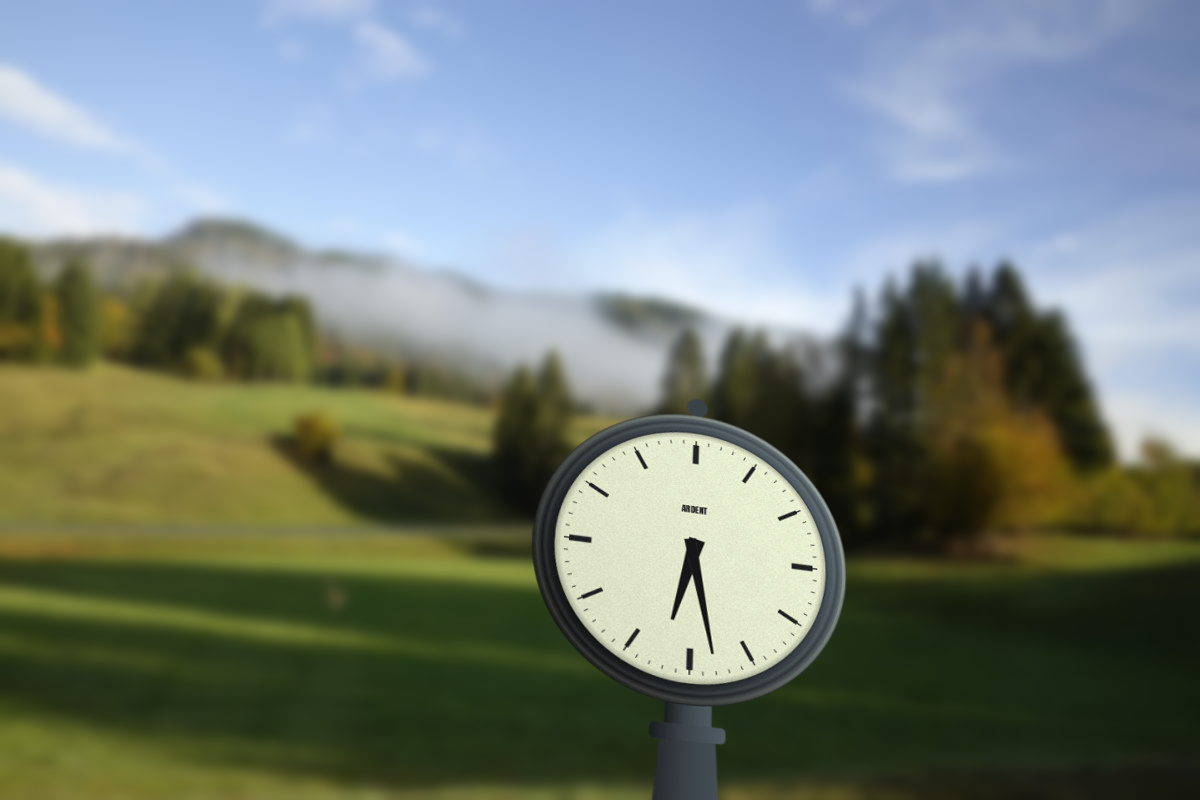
6:28
